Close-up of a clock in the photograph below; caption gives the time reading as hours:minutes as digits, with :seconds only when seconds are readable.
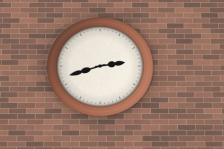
2:42
